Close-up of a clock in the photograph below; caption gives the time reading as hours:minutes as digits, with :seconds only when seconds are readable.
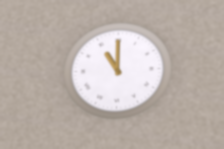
11:00
